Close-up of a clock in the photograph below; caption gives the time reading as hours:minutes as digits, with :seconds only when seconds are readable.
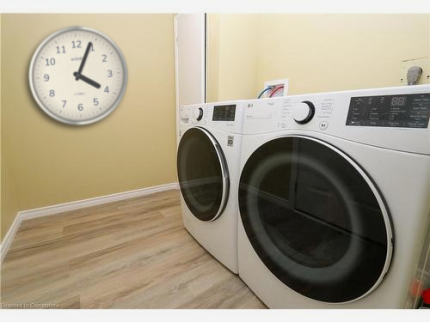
4:04
